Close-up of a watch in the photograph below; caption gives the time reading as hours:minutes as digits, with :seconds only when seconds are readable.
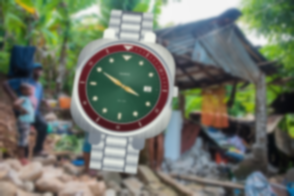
3:50
